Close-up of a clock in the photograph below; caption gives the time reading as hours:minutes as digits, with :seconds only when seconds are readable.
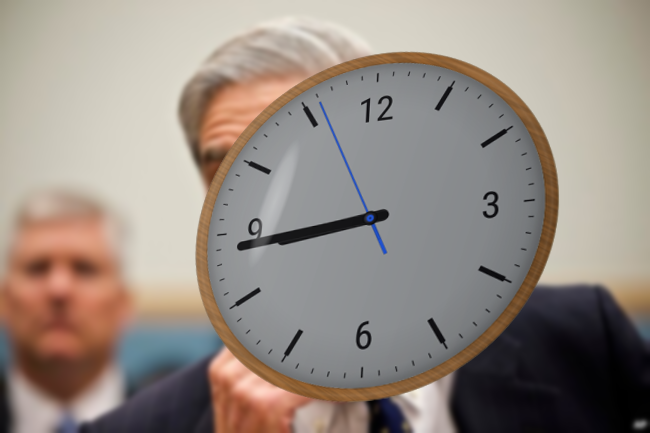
8:43:56
